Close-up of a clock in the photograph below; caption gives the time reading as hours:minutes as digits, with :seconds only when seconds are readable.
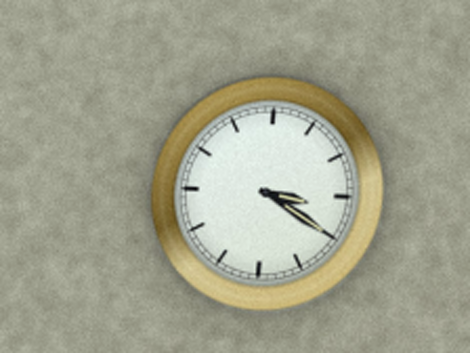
3:20
